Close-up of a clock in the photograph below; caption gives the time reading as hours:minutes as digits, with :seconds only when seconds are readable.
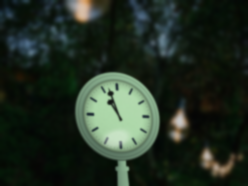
10:57
